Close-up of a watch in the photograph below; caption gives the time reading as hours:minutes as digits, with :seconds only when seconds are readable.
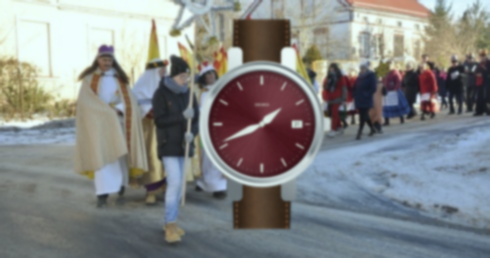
1:41
